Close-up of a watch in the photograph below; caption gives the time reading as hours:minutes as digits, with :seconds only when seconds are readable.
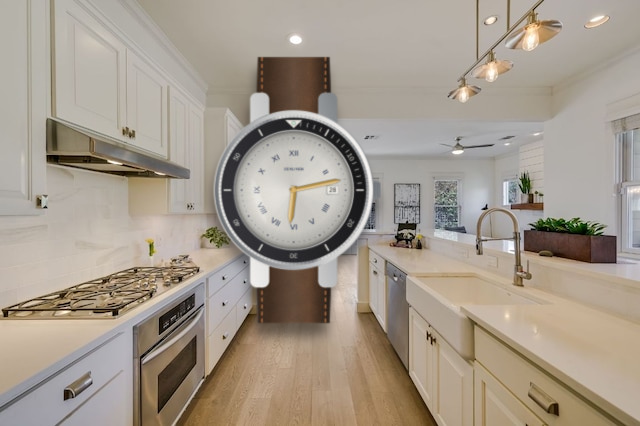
6:13
